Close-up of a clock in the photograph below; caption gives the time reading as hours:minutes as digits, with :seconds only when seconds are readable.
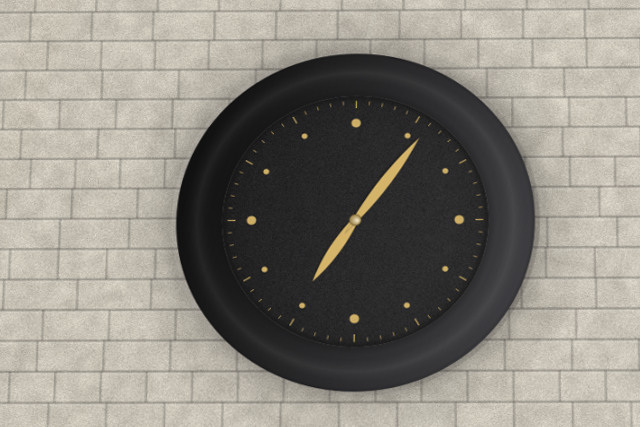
7:06
